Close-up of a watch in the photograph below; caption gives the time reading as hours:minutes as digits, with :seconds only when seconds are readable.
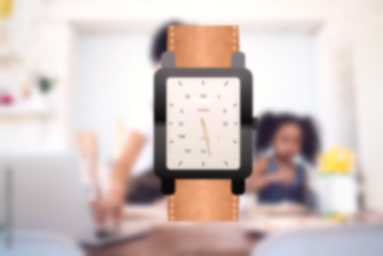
5:28
